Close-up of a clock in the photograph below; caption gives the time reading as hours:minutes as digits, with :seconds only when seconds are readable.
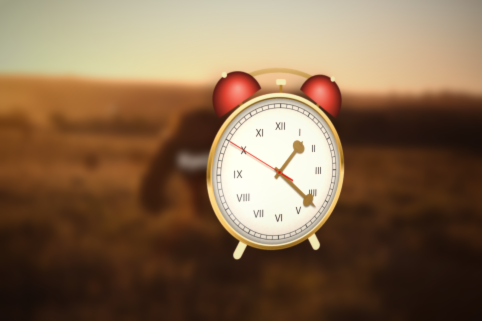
1:21:50
